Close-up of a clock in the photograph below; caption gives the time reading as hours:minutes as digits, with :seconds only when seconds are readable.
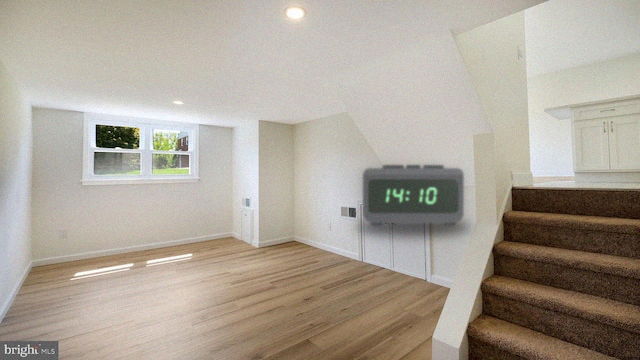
14:10
